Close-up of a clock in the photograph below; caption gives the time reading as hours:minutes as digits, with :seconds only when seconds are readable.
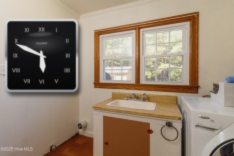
5:49
